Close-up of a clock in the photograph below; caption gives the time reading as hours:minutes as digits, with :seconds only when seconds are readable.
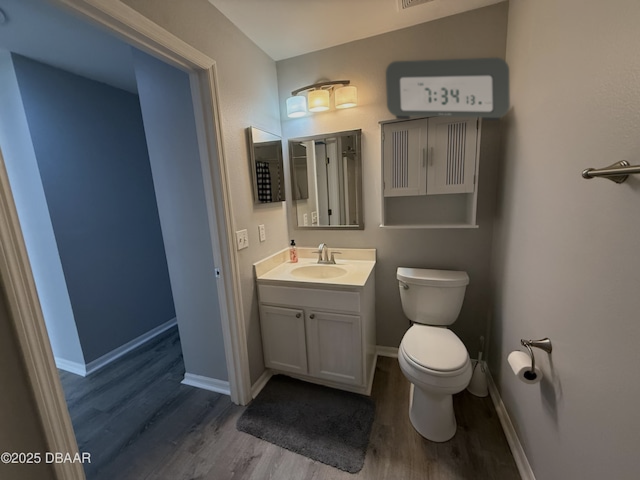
7:34
